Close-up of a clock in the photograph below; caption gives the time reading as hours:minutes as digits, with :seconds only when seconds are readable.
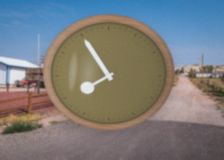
7:55
